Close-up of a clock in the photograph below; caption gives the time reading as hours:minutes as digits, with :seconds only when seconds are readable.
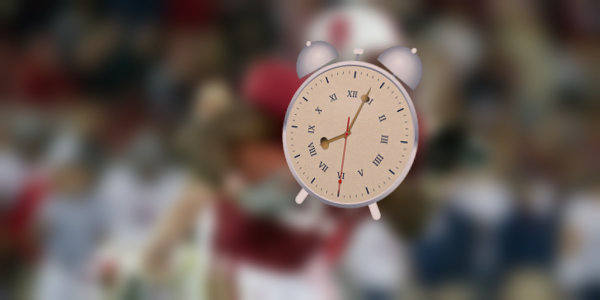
8:03:30
